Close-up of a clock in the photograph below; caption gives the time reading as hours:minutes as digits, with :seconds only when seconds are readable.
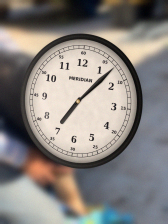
7:07
